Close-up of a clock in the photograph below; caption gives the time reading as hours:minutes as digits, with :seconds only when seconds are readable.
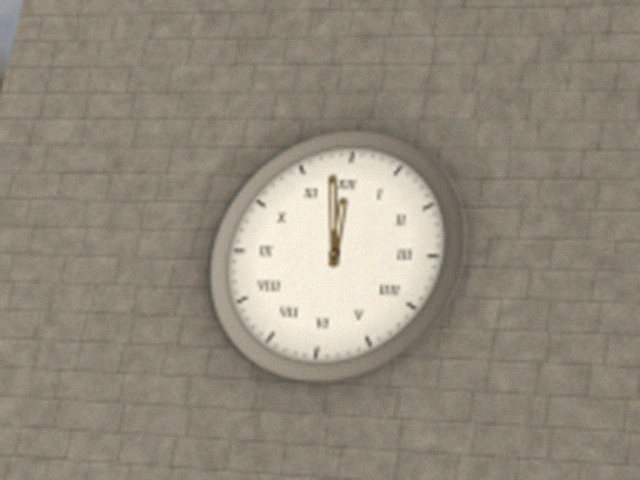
11:58
